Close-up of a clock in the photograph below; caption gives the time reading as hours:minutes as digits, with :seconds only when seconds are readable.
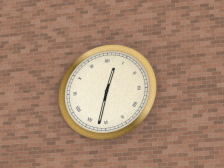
12:32
